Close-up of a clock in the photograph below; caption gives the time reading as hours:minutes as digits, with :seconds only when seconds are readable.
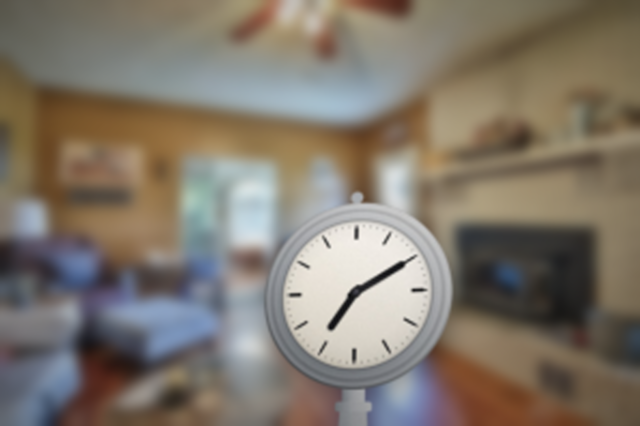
7:10
